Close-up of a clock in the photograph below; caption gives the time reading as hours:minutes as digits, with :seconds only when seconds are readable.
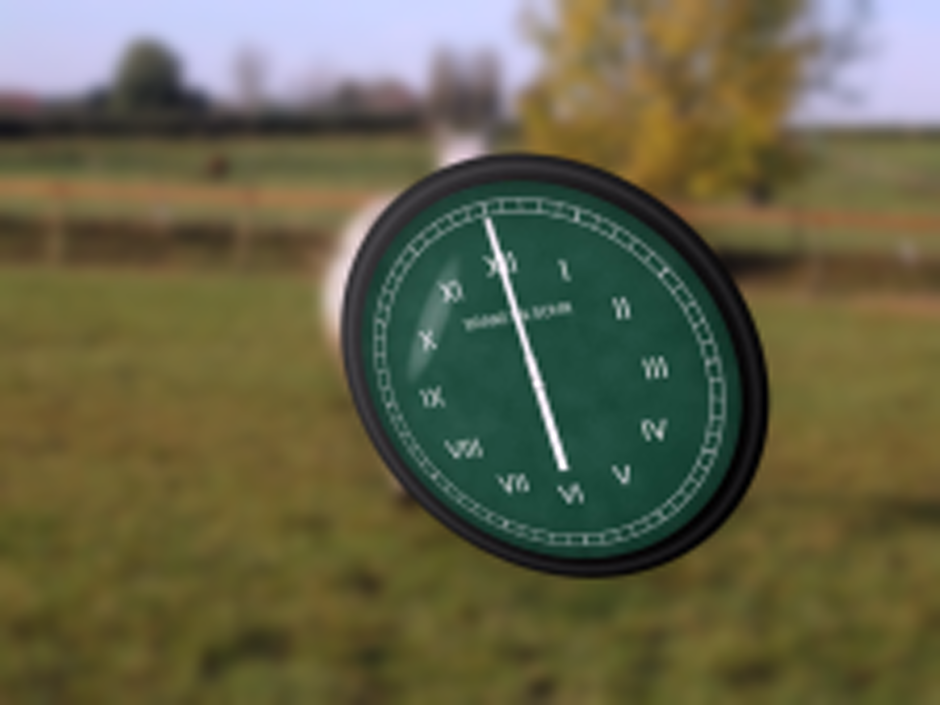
6:00
